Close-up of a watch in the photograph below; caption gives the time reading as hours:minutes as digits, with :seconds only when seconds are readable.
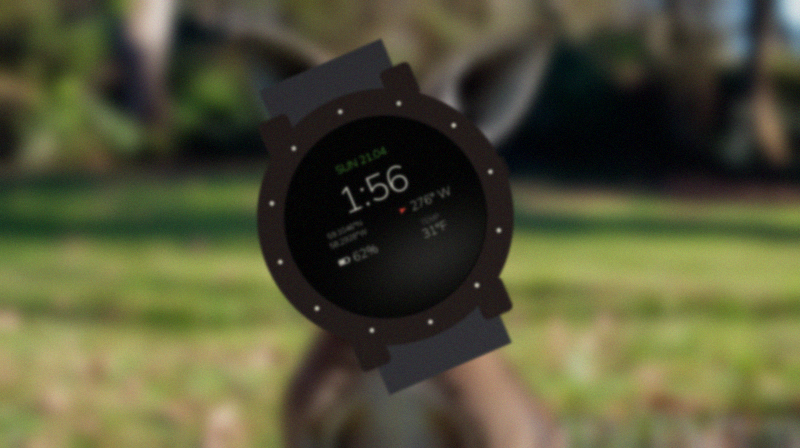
1:56
